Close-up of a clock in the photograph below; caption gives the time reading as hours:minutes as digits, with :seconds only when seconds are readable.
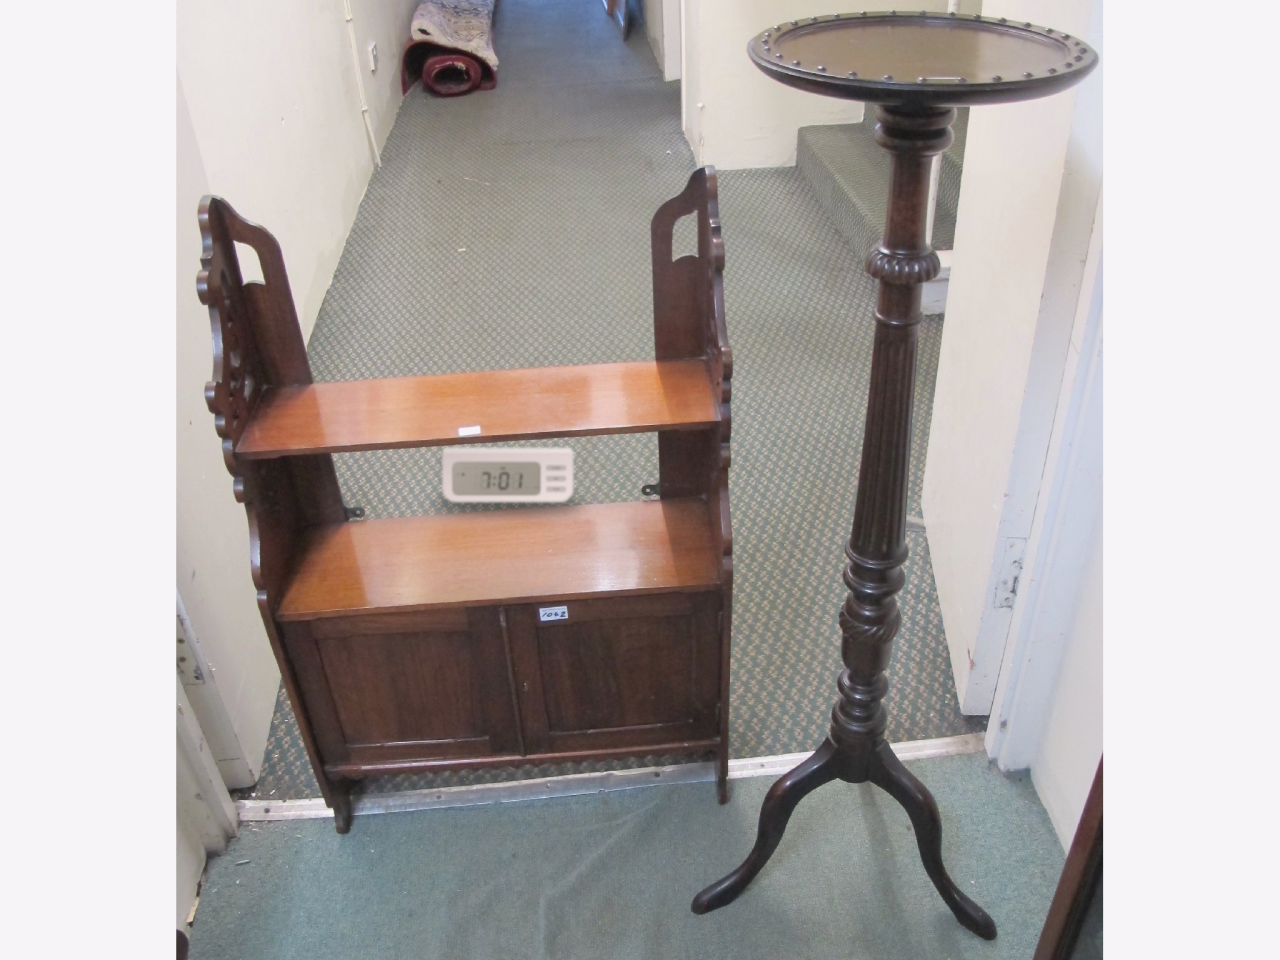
7:01
